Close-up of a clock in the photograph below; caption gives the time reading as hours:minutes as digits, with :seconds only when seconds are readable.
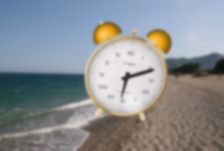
6:11
